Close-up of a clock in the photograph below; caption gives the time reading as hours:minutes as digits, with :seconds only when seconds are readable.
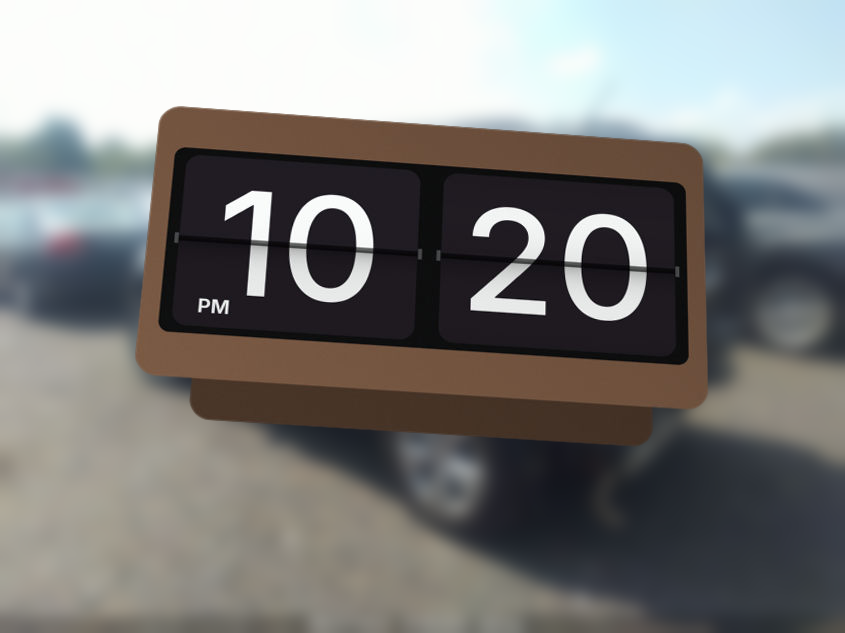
10:20
